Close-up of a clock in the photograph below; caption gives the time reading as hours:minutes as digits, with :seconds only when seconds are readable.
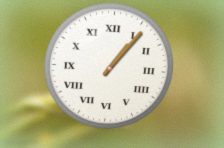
1:06
